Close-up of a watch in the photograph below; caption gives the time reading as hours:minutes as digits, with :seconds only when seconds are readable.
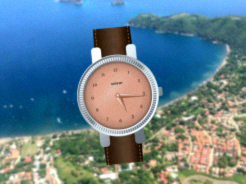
5:16
